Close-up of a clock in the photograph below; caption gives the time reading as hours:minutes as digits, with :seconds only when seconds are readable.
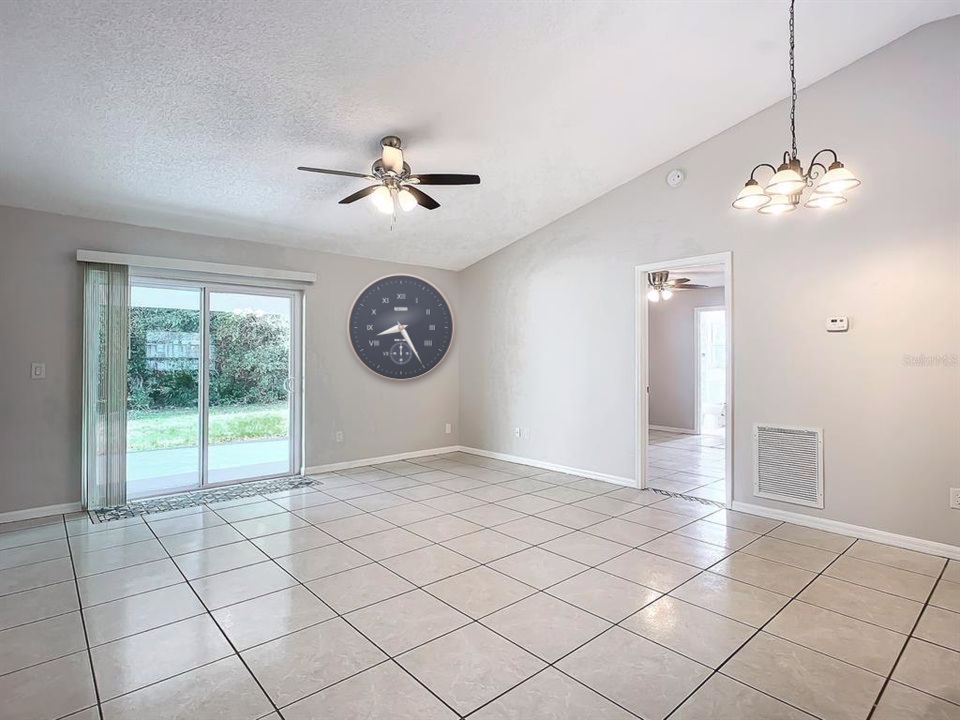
8:25
